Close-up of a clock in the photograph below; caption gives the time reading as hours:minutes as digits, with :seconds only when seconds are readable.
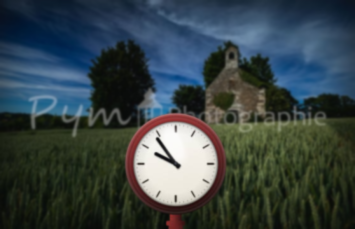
9:54
